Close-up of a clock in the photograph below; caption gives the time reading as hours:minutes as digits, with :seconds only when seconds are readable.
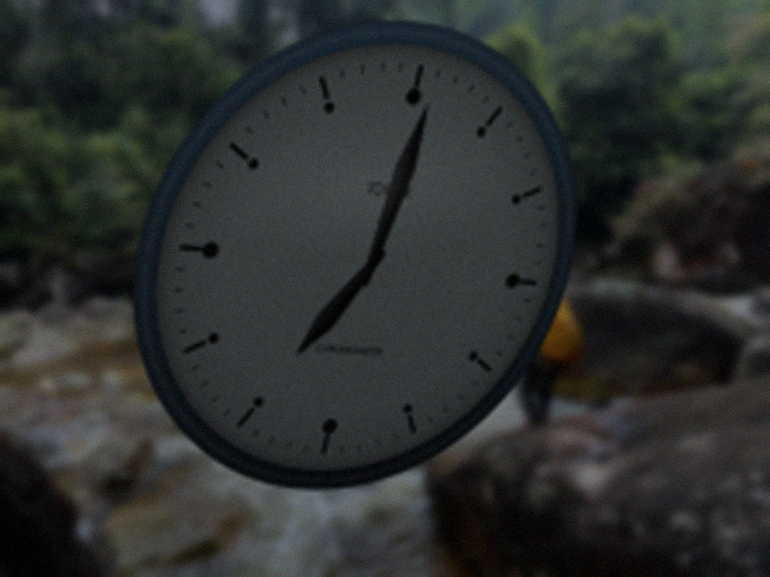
7:01
